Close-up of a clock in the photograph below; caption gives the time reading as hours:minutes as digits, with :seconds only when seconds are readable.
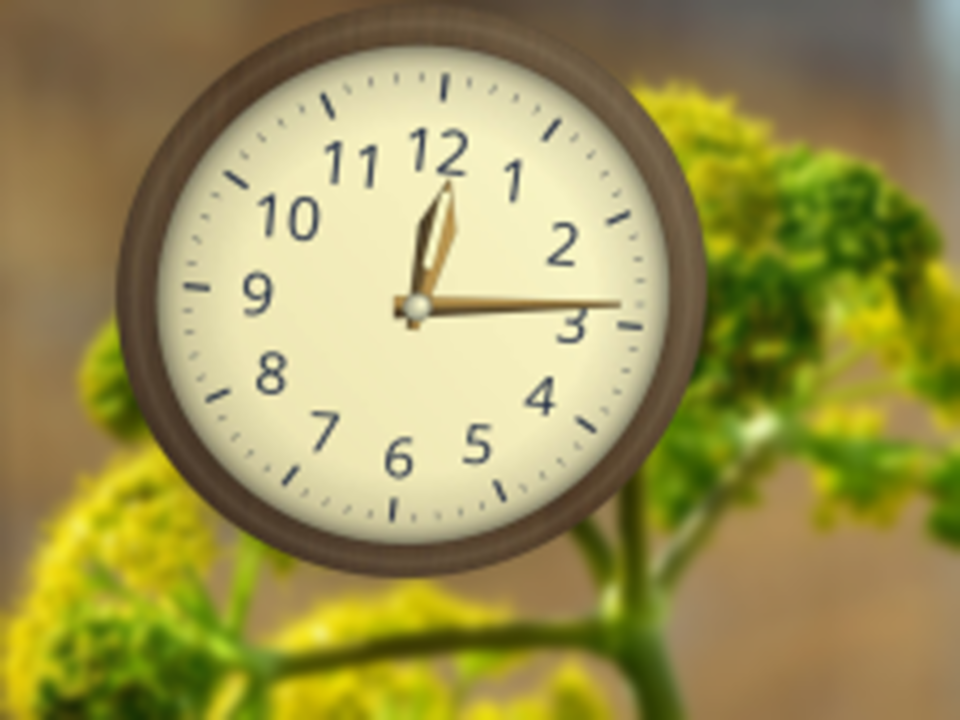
12:14
